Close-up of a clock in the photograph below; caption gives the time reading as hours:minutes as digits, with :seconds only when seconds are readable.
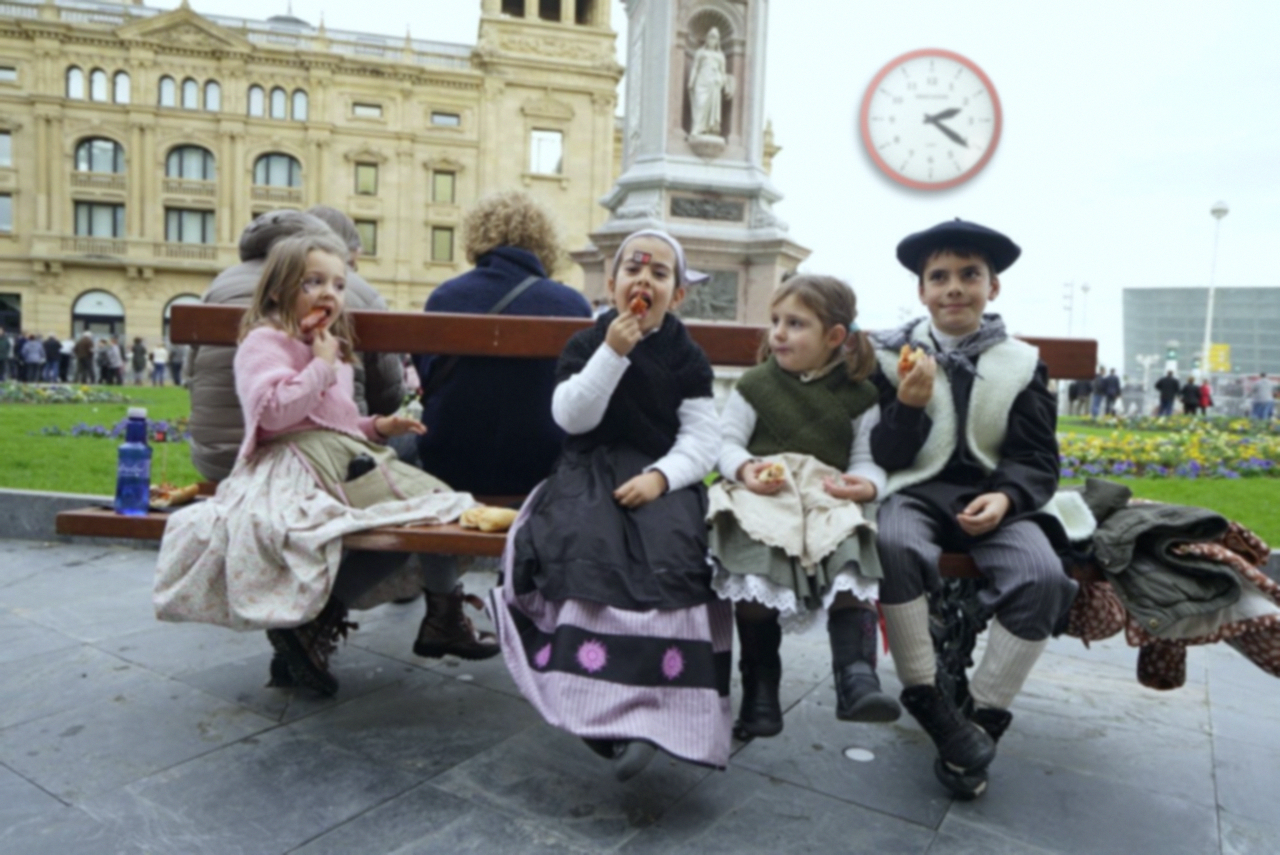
2:21
